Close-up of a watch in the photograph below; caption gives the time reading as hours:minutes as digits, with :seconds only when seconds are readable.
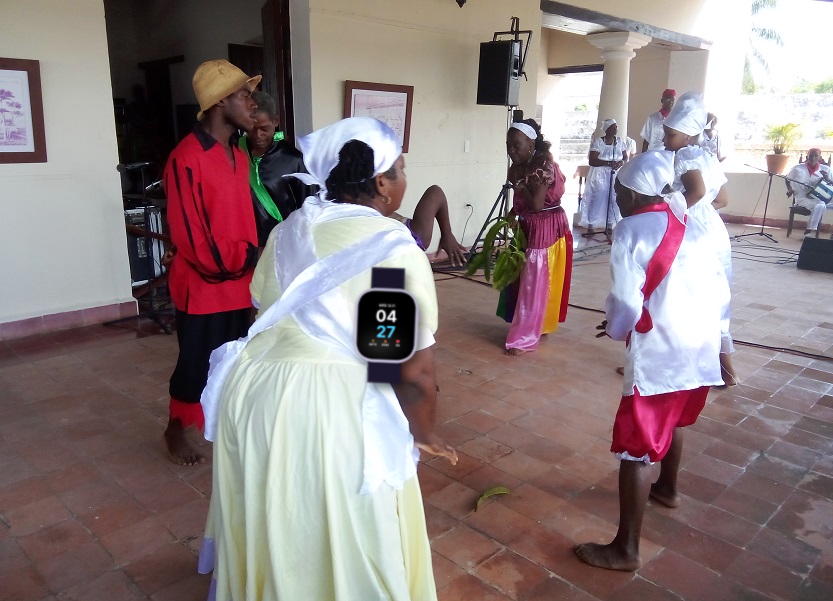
4:27
